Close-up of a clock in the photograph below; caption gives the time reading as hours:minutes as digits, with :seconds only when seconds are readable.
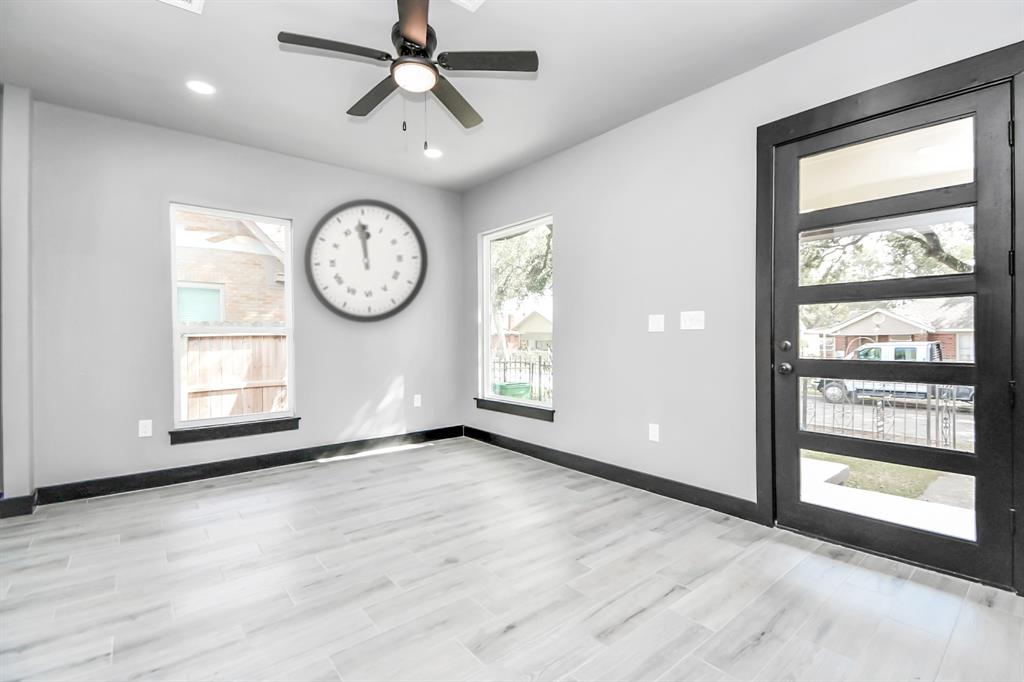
11:59
